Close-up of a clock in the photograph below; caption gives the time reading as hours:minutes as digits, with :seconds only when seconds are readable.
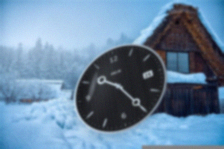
10:25
